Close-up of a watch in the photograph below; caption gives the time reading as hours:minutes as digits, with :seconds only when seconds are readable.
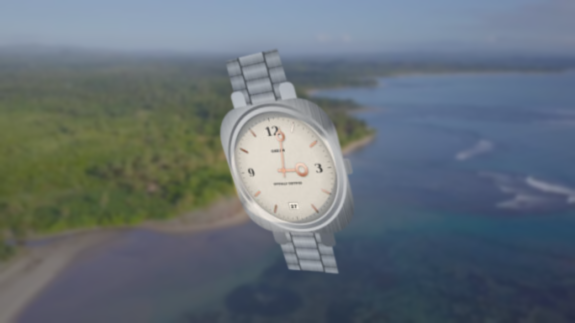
3:02
